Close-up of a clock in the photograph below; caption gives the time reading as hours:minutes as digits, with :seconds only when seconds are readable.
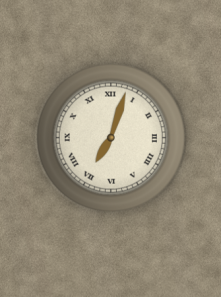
7:03
